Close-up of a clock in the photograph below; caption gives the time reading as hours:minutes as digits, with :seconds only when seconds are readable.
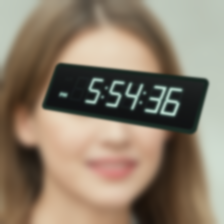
5:54:36
